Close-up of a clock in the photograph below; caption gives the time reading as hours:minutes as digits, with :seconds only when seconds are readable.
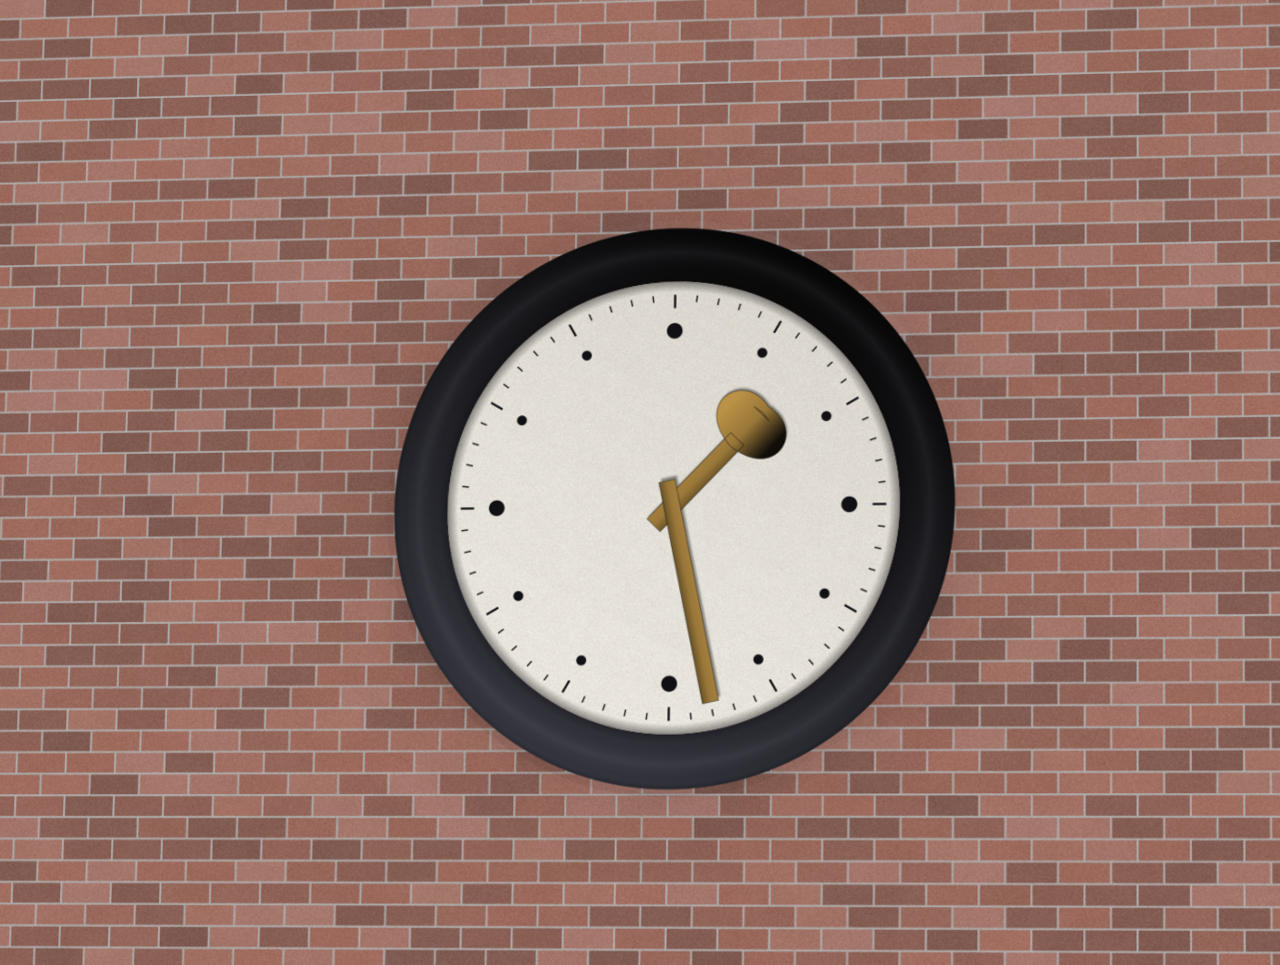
1:28
